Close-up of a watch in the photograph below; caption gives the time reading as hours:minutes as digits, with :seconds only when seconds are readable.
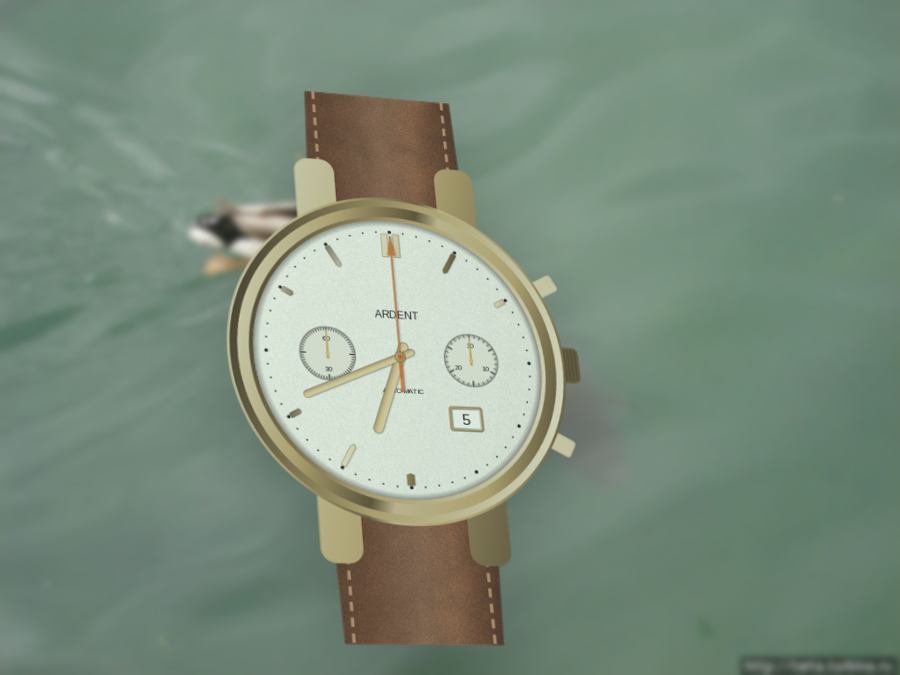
6:41
